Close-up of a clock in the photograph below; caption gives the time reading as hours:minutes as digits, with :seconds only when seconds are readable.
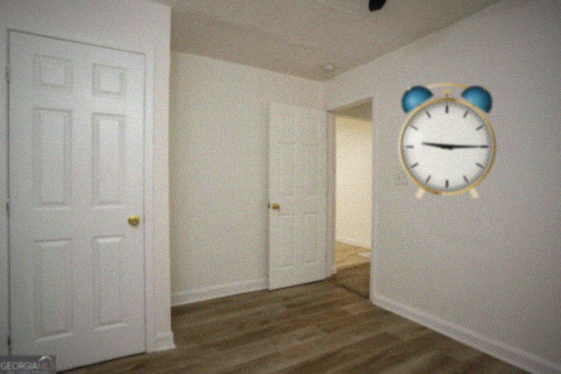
9:15
